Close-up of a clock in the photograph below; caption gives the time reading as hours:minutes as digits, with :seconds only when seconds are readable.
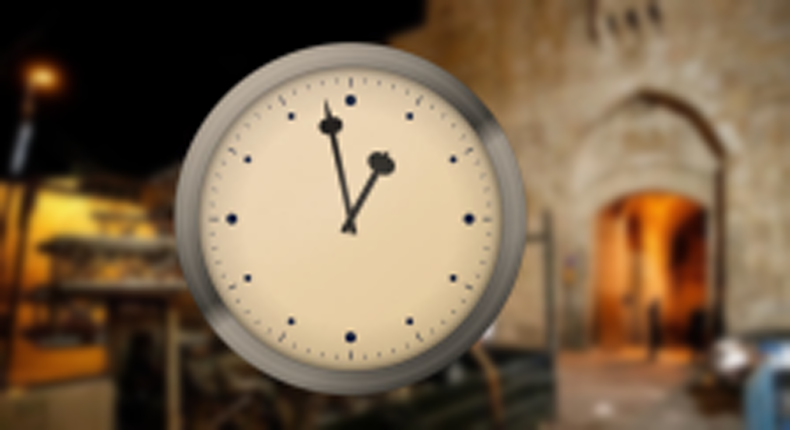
12:58
